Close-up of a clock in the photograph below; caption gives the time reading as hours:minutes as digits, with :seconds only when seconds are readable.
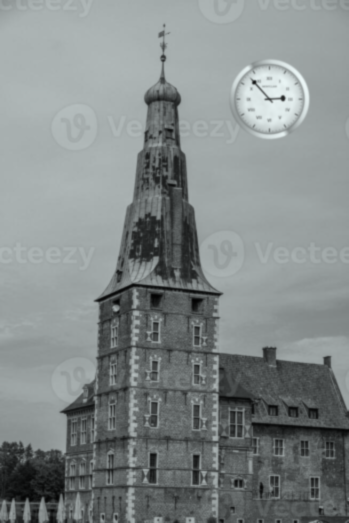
2:53
